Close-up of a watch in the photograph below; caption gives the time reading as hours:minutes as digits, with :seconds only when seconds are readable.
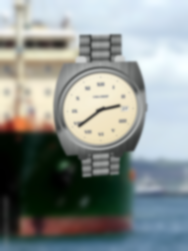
2:39
